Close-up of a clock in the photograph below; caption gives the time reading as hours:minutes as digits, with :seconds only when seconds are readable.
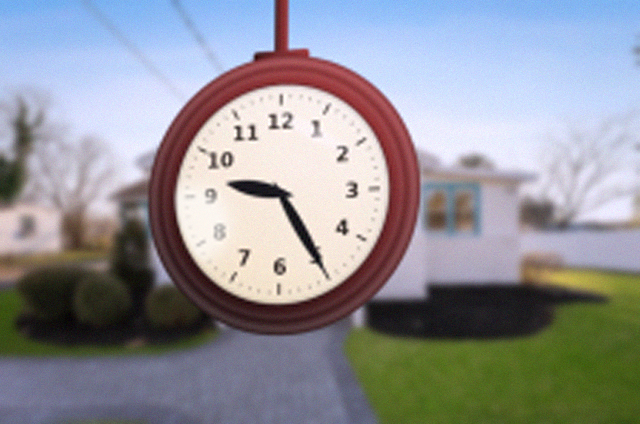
9:25
